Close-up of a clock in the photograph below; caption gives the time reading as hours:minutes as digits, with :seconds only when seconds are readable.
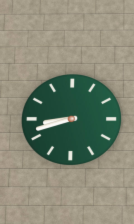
8:42
